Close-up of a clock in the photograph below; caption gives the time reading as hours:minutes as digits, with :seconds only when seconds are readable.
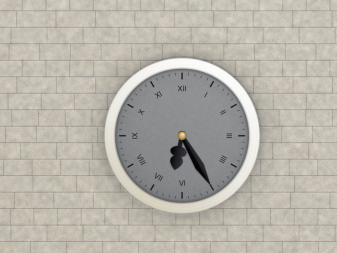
6:25
